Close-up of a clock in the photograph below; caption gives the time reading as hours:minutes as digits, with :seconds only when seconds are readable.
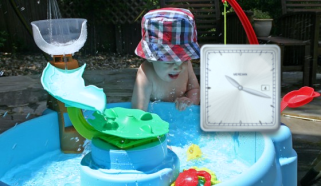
10:18
